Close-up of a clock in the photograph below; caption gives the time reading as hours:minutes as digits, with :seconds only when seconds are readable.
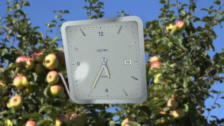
5:35
